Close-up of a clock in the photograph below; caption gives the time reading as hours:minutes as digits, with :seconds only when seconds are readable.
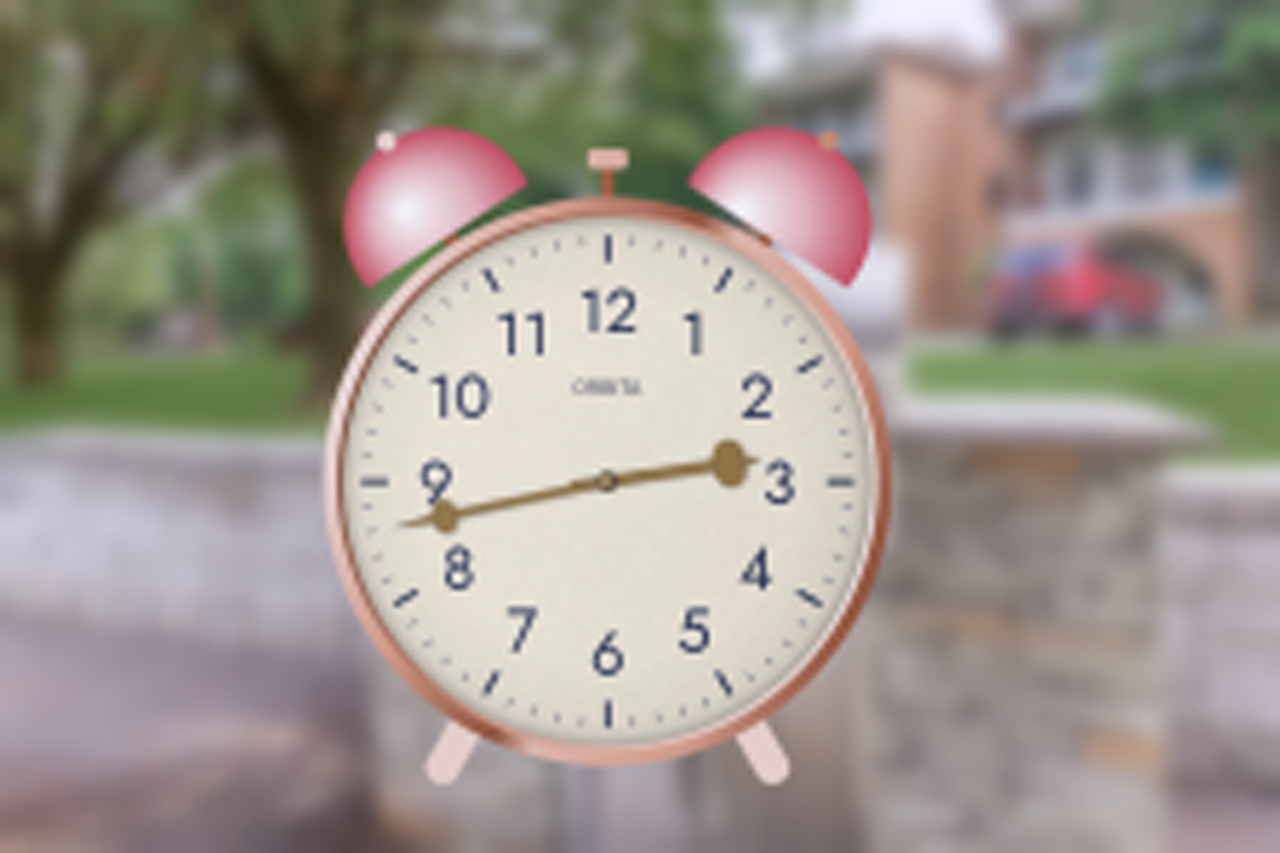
2:43
